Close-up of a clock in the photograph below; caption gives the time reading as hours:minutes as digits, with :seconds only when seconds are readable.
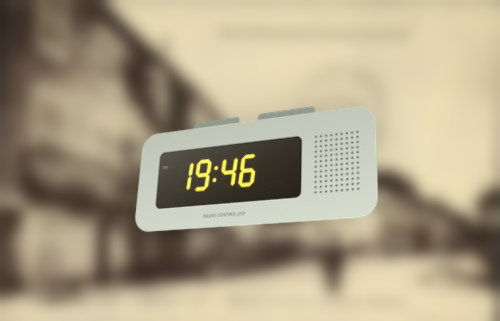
19:46
